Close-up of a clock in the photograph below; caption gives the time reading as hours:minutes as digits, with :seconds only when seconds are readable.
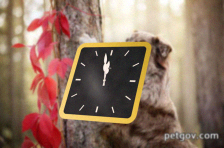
11:58
